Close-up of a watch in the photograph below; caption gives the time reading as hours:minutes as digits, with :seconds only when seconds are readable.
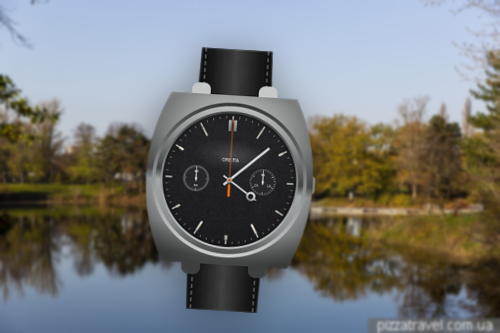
4:08
